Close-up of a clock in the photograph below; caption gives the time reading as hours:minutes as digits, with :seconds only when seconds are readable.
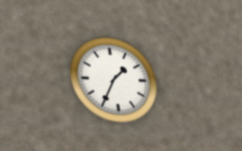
1:35
